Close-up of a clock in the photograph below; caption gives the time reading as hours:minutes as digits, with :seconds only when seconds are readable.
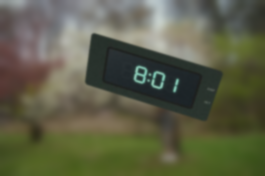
8:01
